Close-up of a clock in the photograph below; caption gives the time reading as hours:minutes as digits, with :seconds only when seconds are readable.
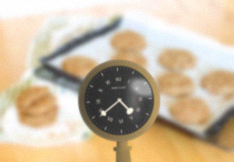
4:39
